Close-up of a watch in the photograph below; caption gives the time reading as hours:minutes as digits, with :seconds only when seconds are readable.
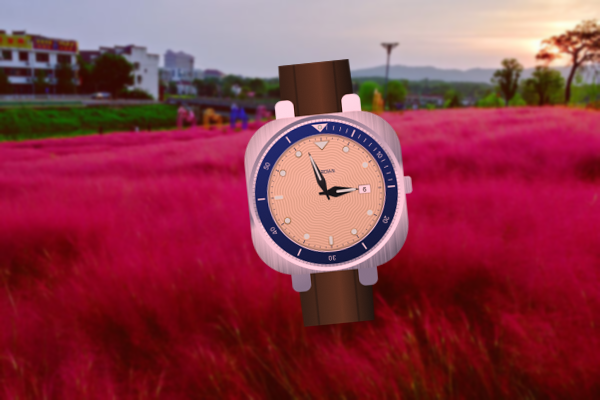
2:57
